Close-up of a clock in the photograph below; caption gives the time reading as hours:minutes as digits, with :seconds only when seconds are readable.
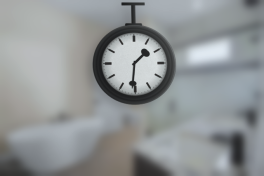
1:31
